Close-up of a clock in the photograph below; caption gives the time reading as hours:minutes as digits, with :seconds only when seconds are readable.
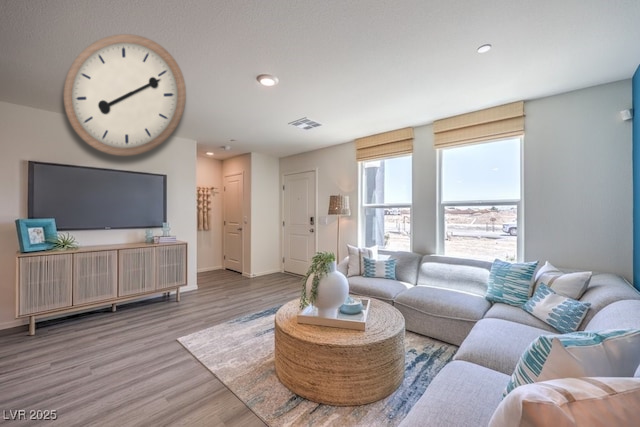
8:11
